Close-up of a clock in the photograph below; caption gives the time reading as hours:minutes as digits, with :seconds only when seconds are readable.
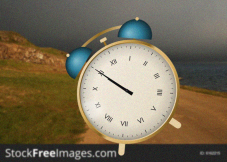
10:55
